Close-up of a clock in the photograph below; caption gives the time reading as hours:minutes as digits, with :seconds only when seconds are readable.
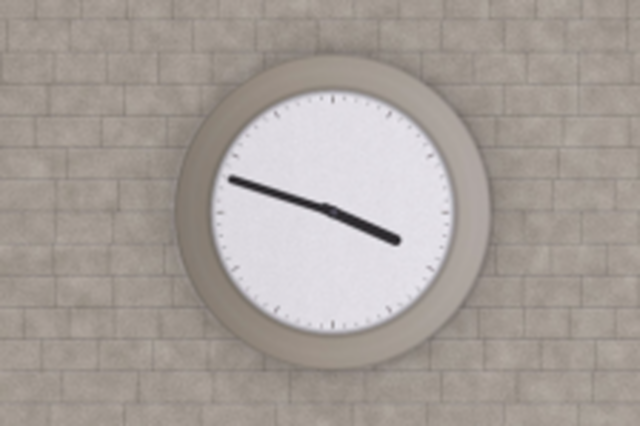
3:48
